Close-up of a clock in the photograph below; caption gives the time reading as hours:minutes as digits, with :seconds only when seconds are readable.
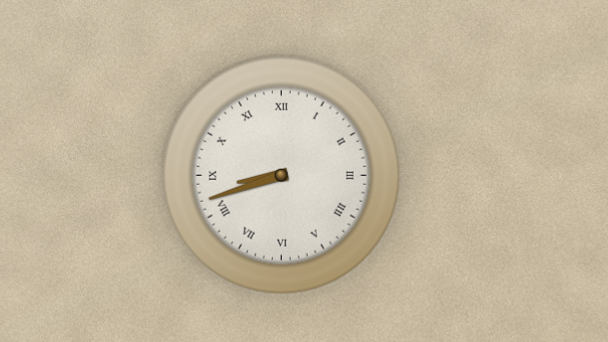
8:42
